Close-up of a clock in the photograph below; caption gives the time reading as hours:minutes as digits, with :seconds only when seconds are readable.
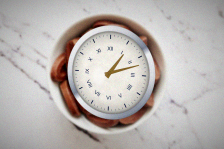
1:12
